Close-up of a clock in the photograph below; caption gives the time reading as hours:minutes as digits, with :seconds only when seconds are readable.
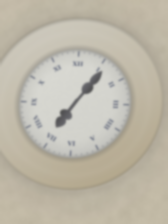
7:06
